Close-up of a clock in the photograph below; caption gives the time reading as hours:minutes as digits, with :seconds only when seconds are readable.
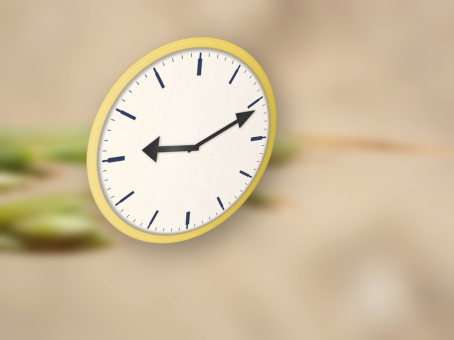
9:11
